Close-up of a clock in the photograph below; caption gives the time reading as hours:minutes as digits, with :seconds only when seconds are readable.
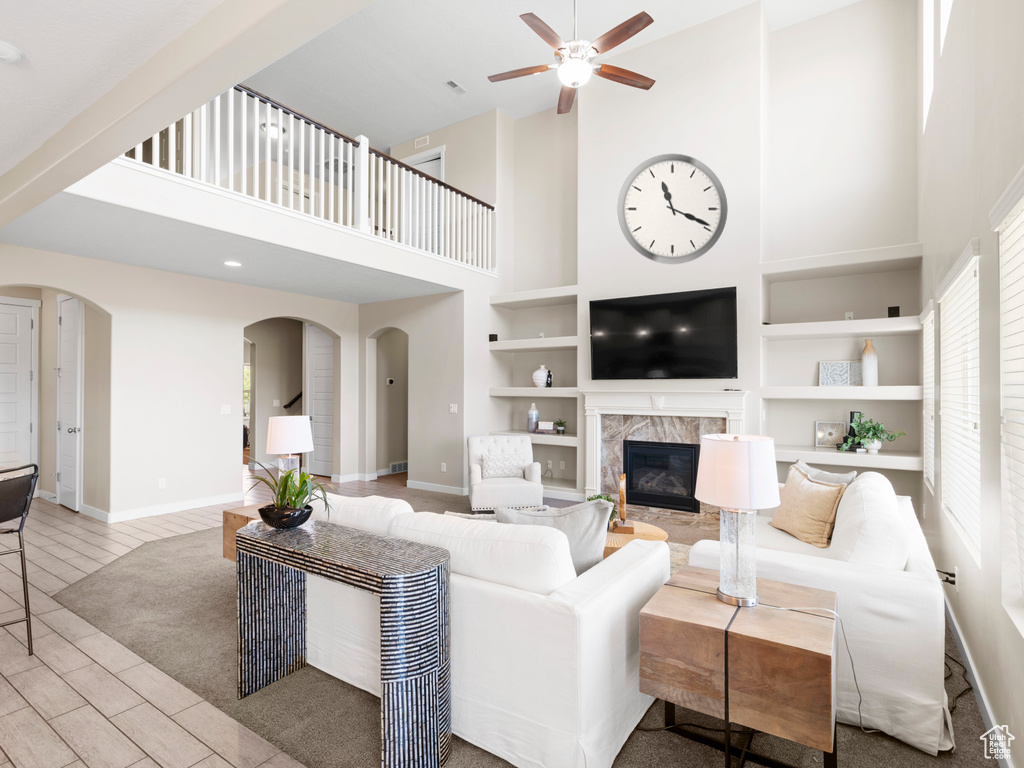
11:19
